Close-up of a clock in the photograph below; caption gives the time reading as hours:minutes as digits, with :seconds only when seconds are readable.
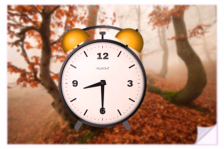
8:30
